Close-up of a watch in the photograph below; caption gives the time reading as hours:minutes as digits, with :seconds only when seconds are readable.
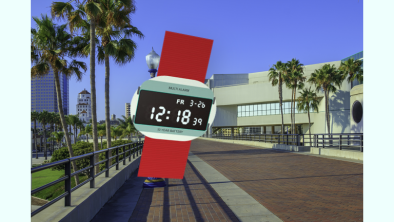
12:18:39
